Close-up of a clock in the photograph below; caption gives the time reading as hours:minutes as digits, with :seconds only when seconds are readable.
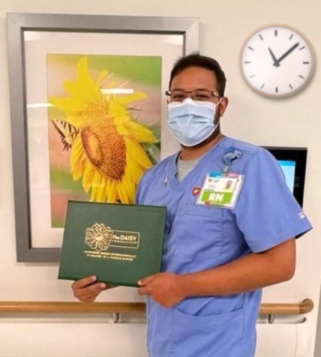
11:08
